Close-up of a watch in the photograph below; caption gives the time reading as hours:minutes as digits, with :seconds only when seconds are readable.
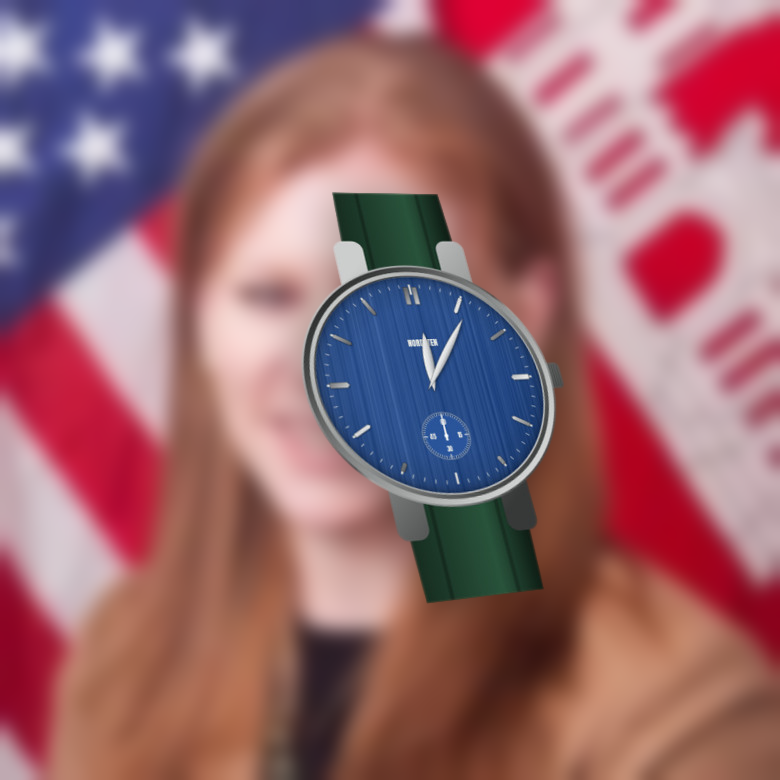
12:06
